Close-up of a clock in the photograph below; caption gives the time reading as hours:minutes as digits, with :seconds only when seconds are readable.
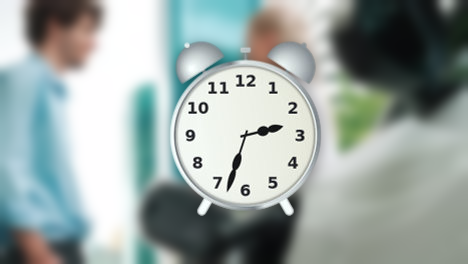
2:33
